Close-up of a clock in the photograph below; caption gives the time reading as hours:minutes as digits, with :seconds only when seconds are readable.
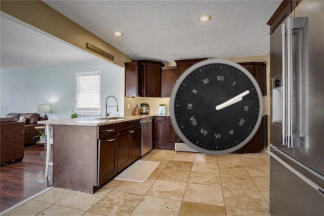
2:10
